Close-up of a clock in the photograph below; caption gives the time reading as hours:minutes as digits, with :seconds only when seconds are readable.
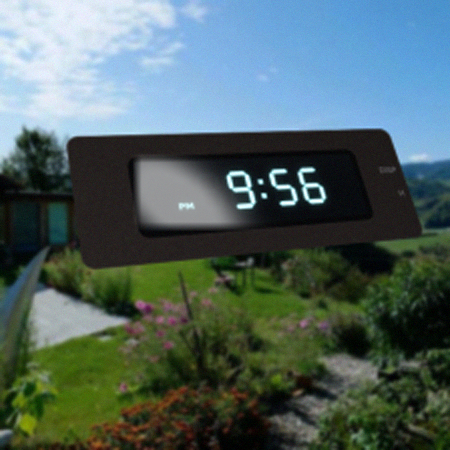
9:56
